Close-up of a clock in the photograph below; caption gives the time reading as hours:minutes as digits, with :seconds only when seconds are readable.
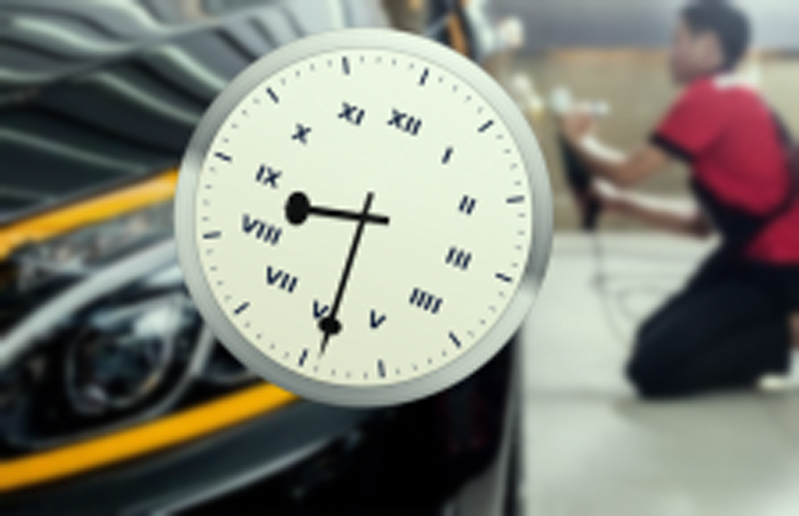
8:29
